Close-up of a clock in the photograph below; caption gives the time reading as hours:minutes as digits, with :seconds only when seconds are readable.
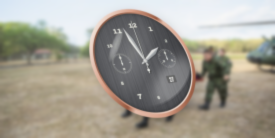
1:57
